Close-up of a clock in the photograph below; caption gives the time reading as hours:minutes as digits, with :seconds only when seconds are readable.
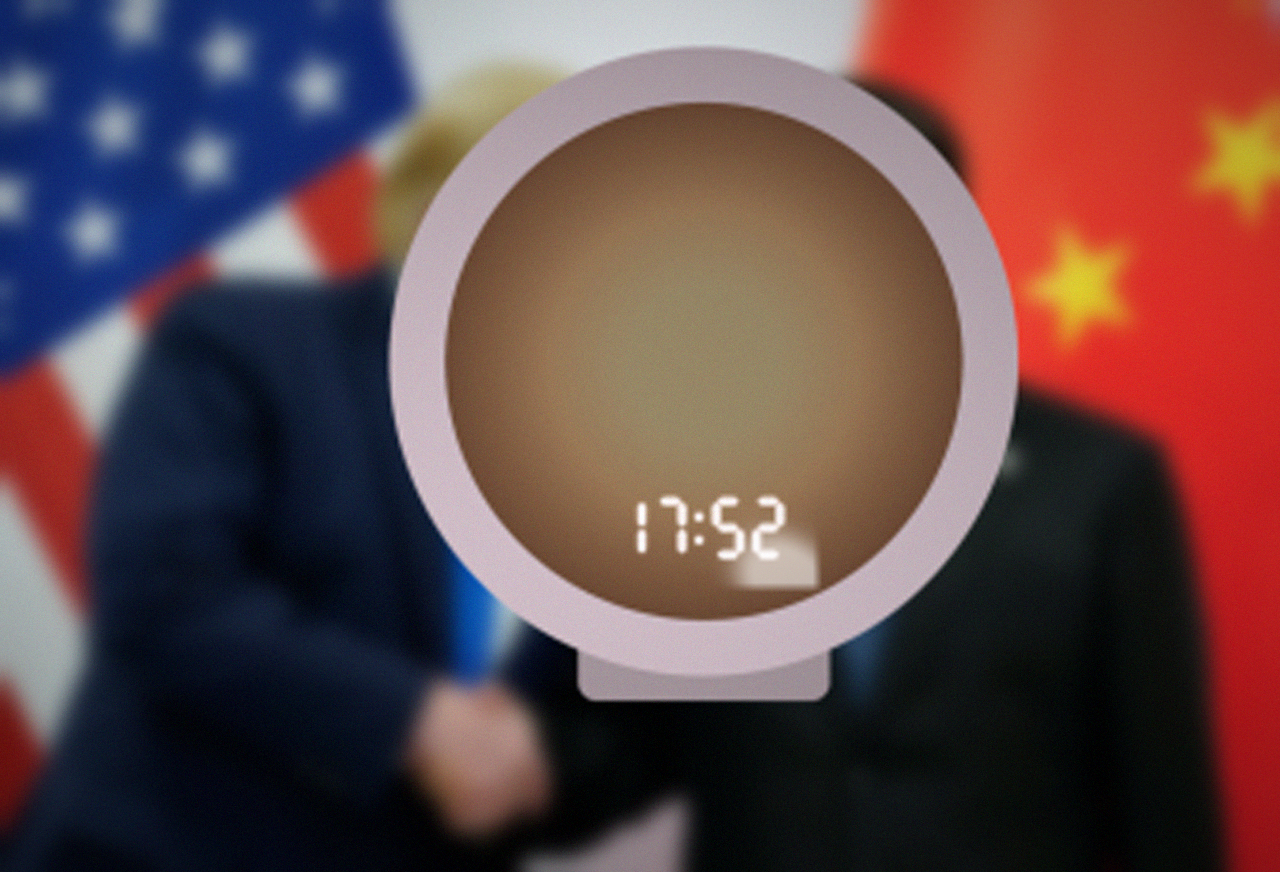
17:52
